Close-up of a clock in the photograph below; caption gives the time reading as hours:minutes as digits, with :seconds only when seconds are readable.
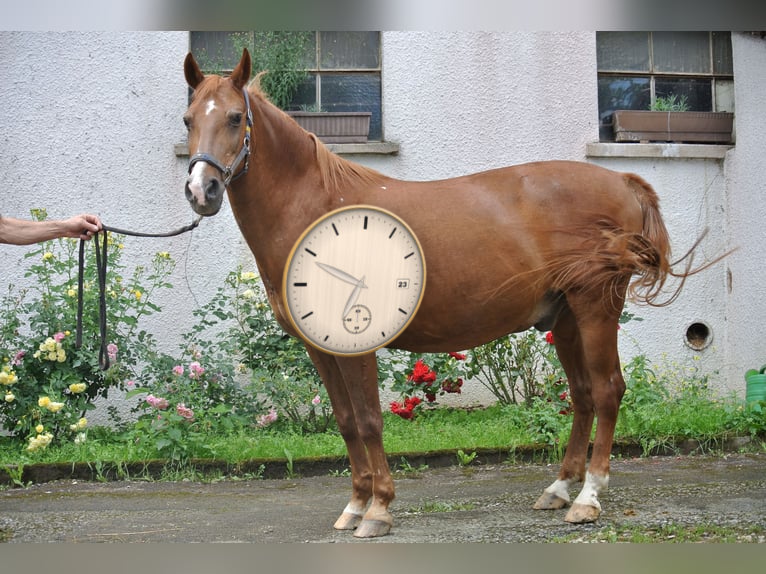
6:49
